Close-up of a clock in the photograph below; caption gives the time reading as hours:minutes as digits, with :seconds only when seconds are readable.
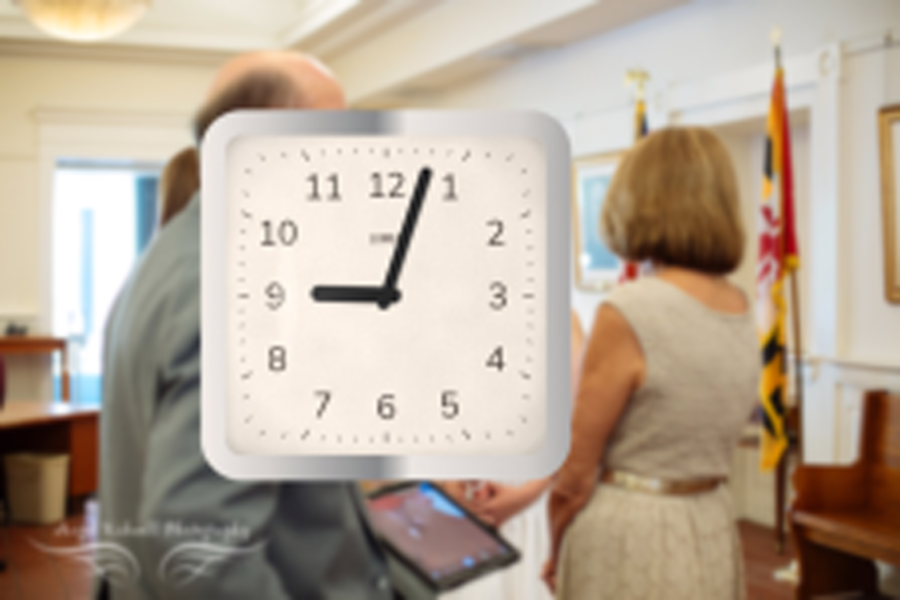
9:03
